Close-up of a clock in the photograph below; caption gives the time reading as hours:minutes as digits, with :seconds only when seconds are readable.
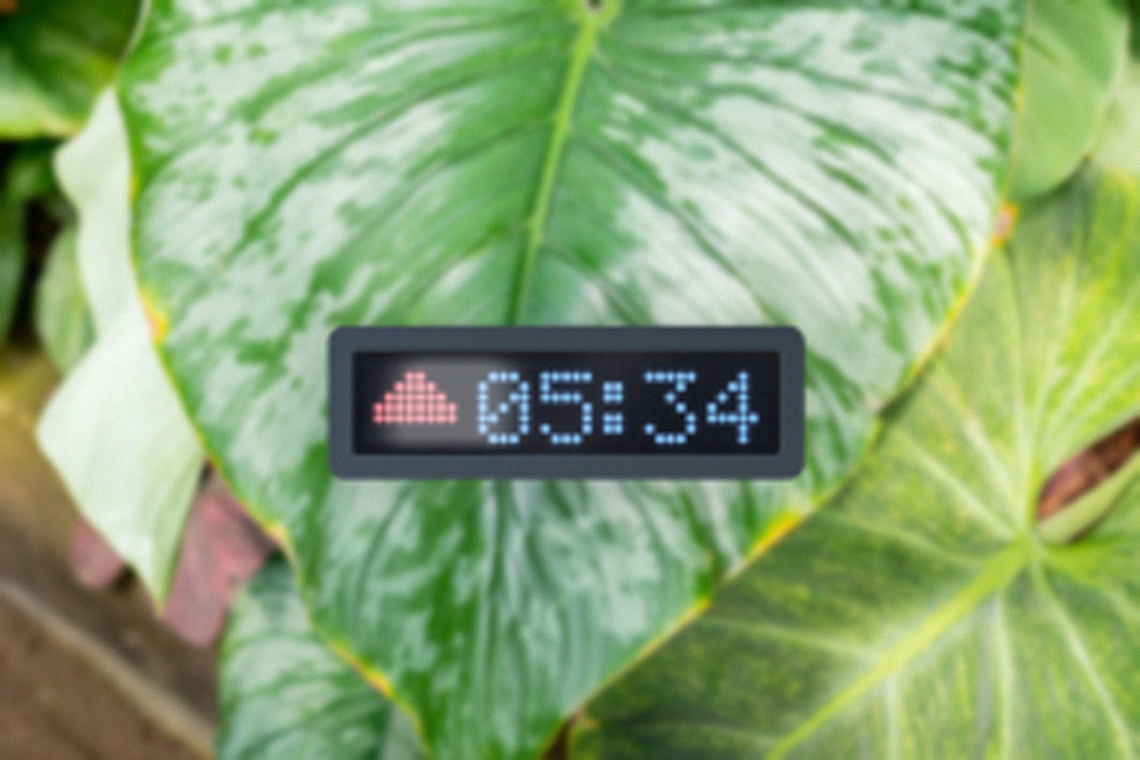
5:34
